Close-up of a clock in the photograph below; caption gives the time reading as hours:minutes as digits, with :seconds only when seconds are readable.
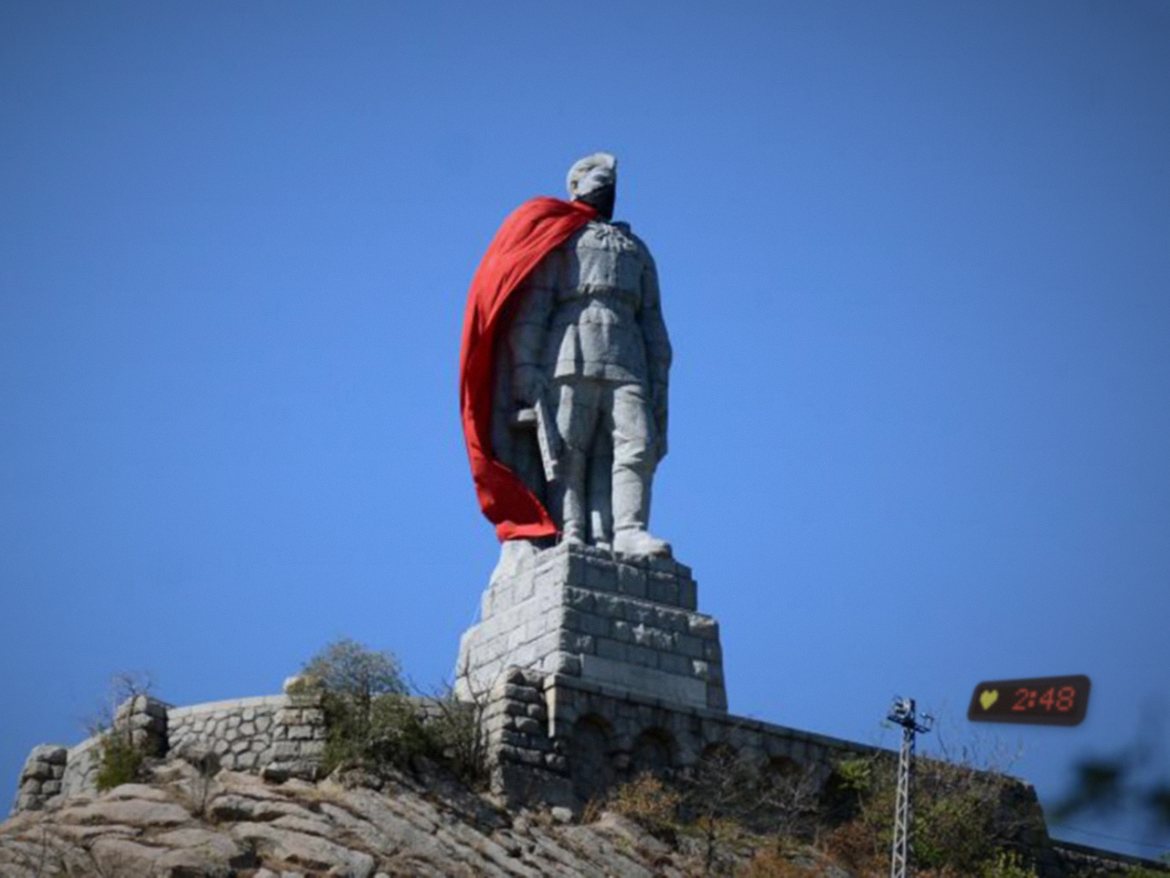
2:48
